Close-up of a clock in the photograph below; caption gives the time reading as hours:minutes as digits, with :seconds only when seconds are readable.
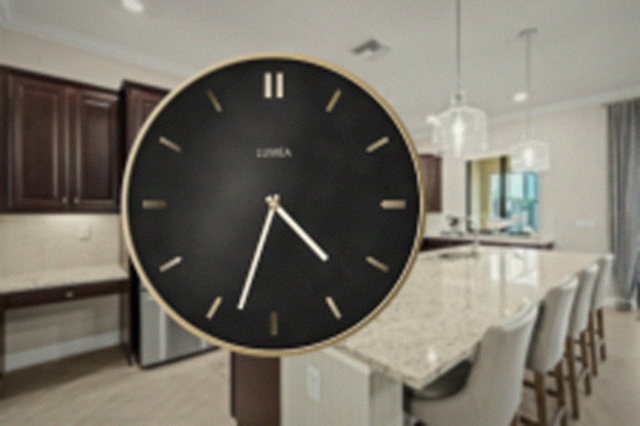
4:33
